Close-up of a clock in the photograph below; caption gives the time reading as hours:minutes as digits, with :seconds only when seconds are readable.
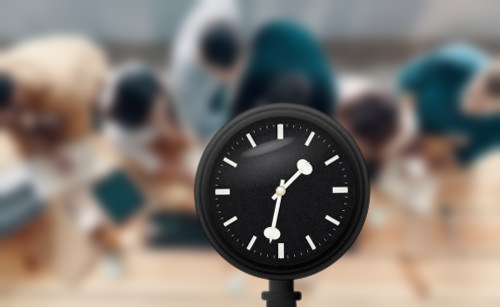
1:32
